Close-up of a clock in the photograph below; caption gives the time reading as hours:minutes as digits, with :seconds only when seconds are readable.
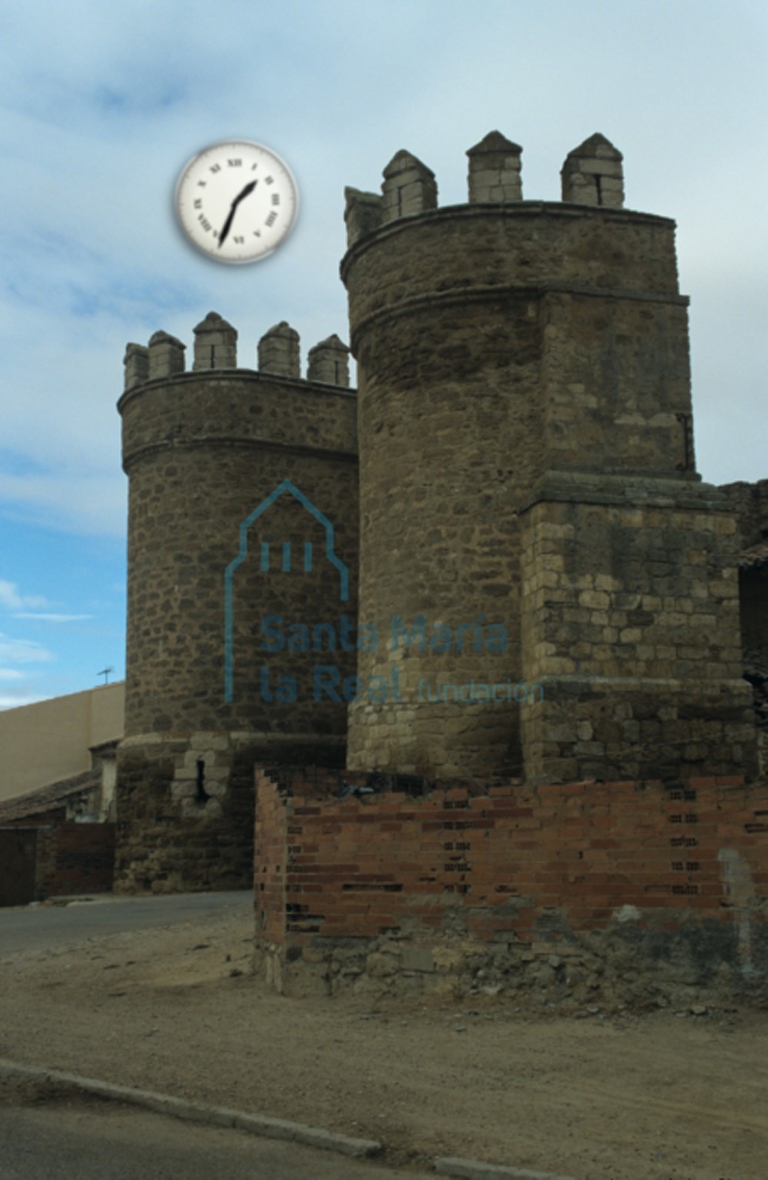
1:34
